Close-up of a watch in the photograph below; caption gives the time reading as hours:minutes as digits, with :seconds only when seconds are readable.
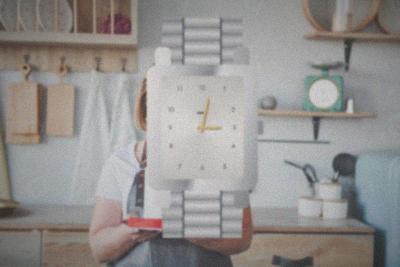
3:02
